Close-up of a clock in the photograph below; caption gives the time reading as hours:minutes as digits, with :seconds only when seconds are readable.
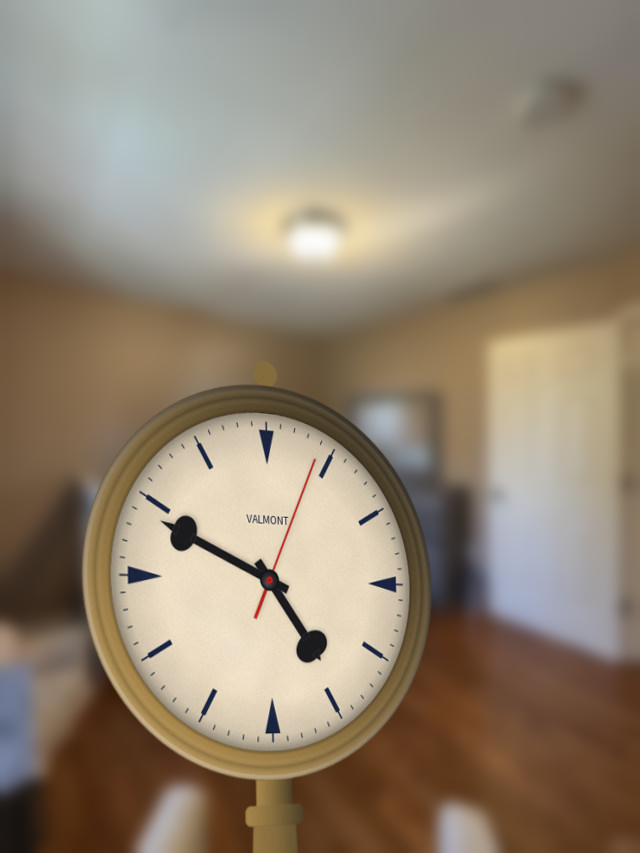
4:49:04
